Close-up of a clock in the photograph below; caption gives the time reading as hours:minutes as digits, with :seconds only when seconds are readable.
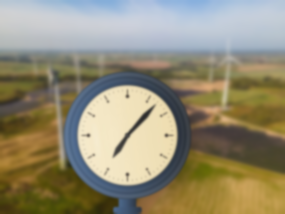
7:07
